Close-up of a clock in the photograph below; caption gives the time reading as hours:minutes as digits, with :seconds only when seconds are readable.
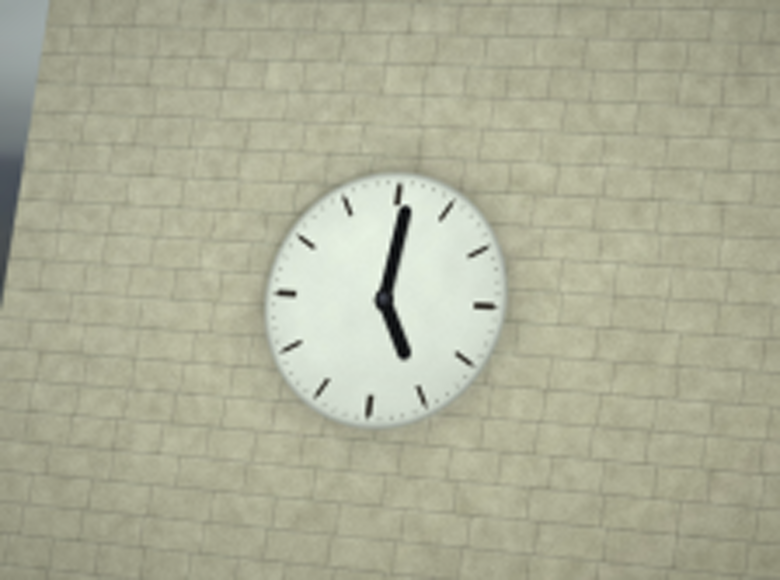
5:01
